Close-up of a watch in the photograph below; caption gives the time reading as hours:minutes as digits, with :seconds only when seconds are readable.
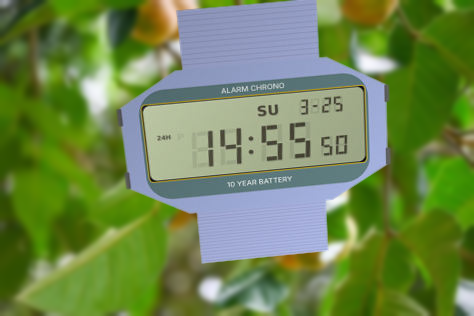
14:55:50
